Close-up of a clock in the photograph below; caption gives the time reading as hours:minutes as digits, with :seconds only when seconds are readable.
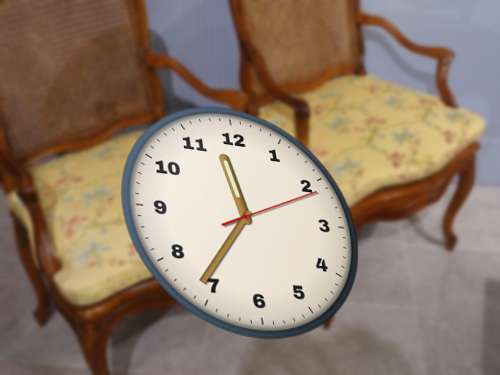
11:36:11
